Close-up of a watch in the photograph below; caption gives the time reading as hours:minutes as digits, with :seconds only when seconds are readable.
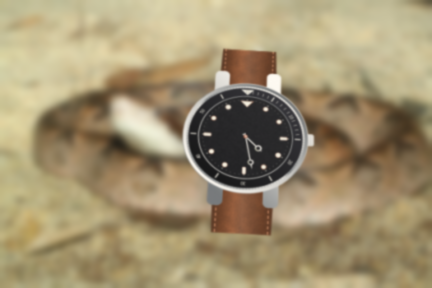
4:28
